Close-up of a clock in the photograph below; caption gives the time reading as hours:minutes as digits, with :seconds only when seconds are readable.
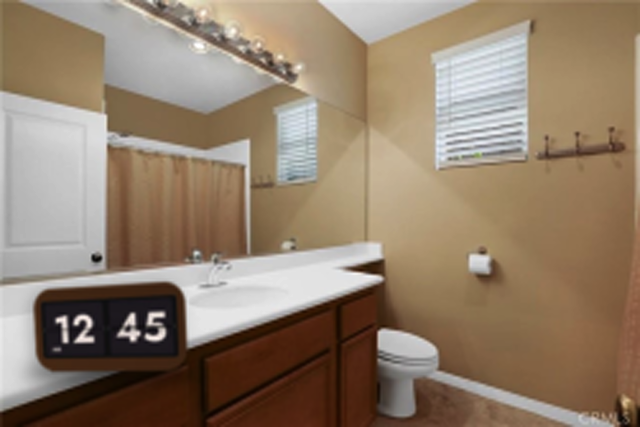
12:45
